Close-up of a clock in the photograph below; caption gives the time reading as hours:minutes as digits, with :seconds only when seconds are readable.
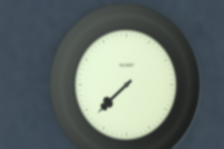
7:38
